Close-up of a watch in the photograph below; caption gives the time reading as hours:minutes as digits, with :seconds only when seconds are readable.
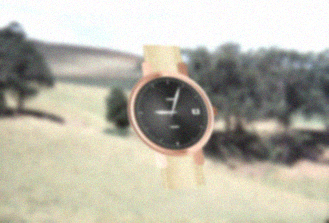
9:04
